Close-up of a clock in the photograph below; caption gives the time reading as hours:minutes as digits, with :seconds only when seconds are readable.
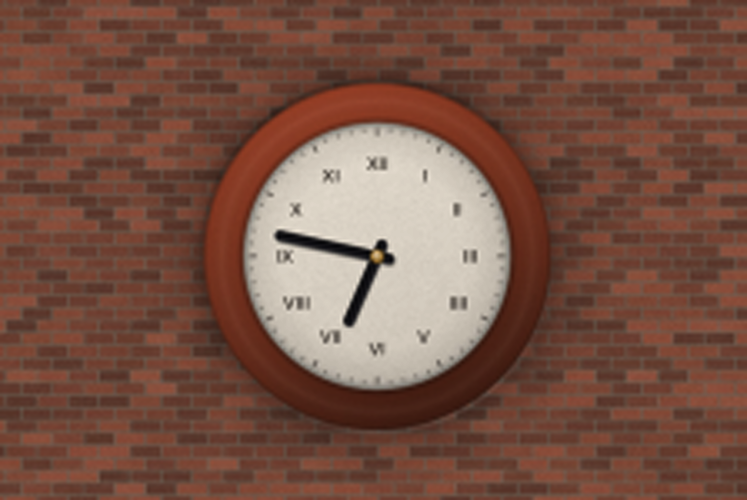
6:47
